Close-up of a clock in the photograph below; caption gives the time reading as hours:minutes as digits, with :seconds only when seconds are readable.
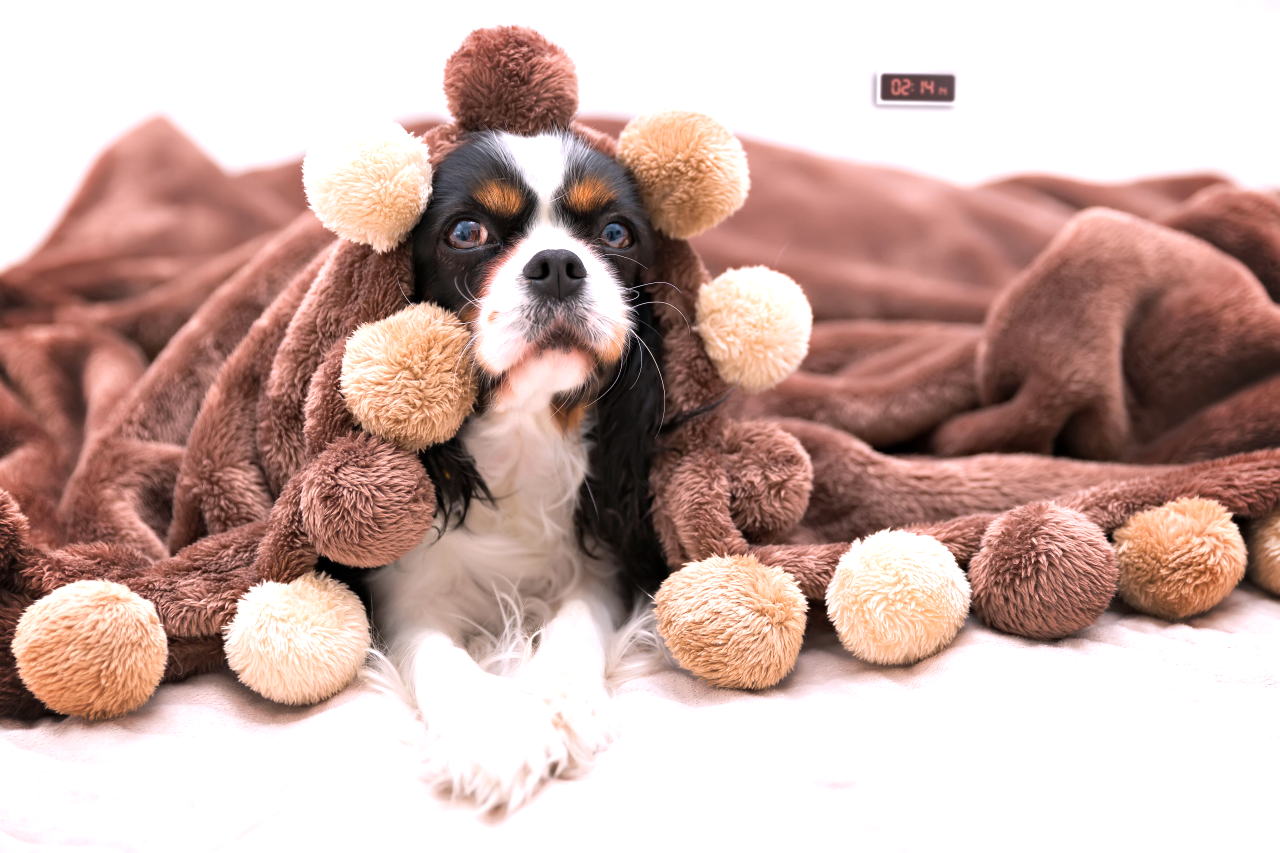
2:14
